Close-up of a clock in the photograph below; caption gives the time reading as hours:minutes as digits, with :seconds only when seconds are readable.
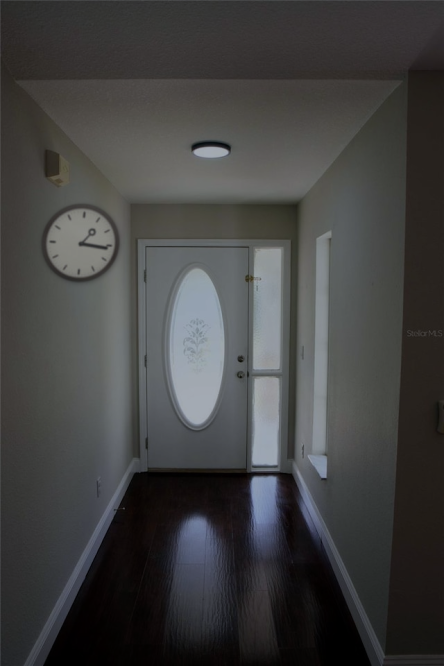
1:16
